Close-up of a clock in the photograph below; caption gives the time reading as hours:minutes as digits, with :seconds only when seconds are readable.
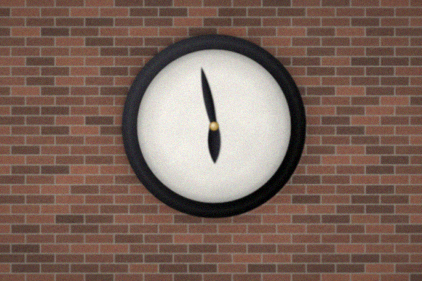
5:58
